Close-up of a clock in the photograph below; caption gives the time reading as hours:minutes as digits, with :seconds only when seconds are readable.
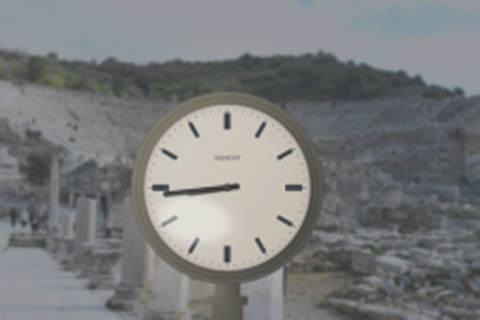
8:44
